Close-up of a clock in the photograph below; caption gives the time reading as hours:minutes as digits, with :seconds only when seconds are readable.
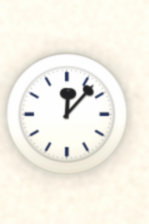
12:07
